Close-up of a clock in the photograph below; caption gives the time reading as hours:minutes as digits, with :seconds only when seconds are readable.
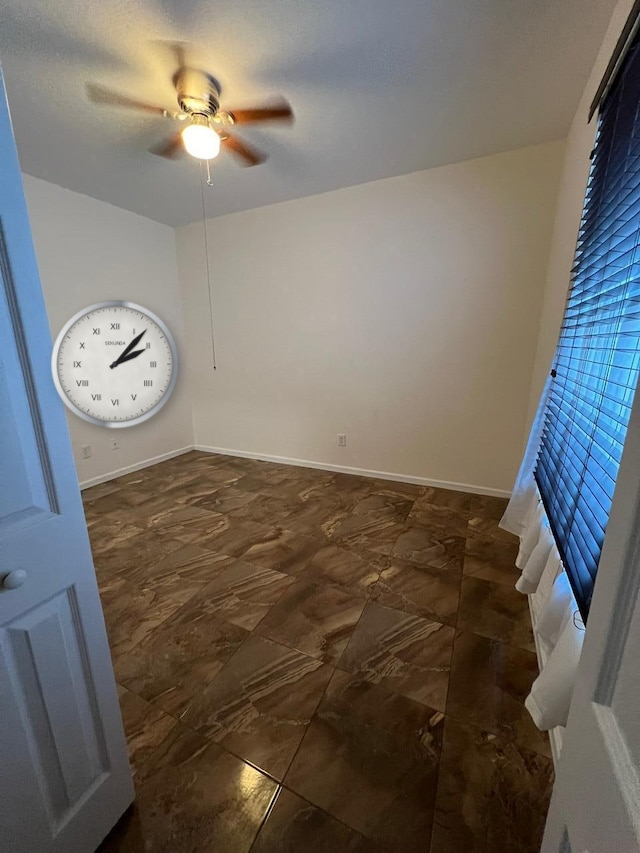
2:07
